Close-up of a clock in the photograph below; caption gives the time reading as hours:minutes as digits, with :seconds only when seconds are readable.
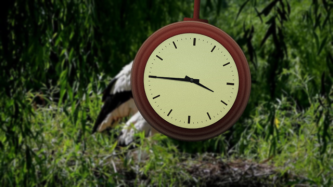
3:45
